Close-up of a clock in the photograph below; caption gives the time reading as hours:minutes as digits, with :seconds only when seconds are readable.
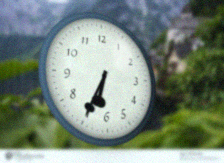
6:35
